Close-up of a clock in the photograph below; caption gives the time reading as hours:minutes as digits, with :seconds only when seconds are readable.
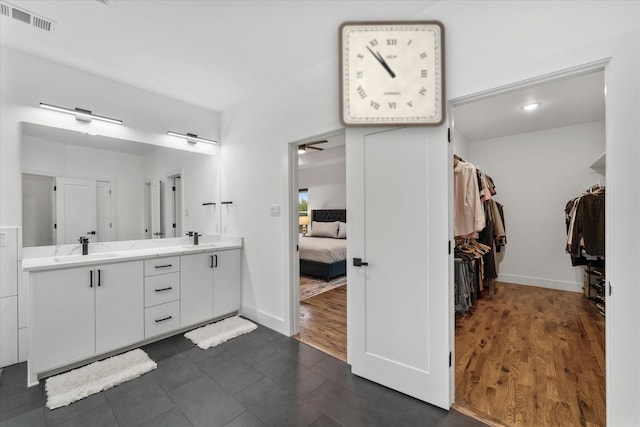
10:53
